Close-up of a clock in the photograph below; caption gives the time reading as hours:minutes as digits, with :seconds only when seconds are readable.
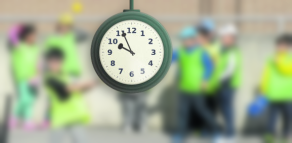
9:56
